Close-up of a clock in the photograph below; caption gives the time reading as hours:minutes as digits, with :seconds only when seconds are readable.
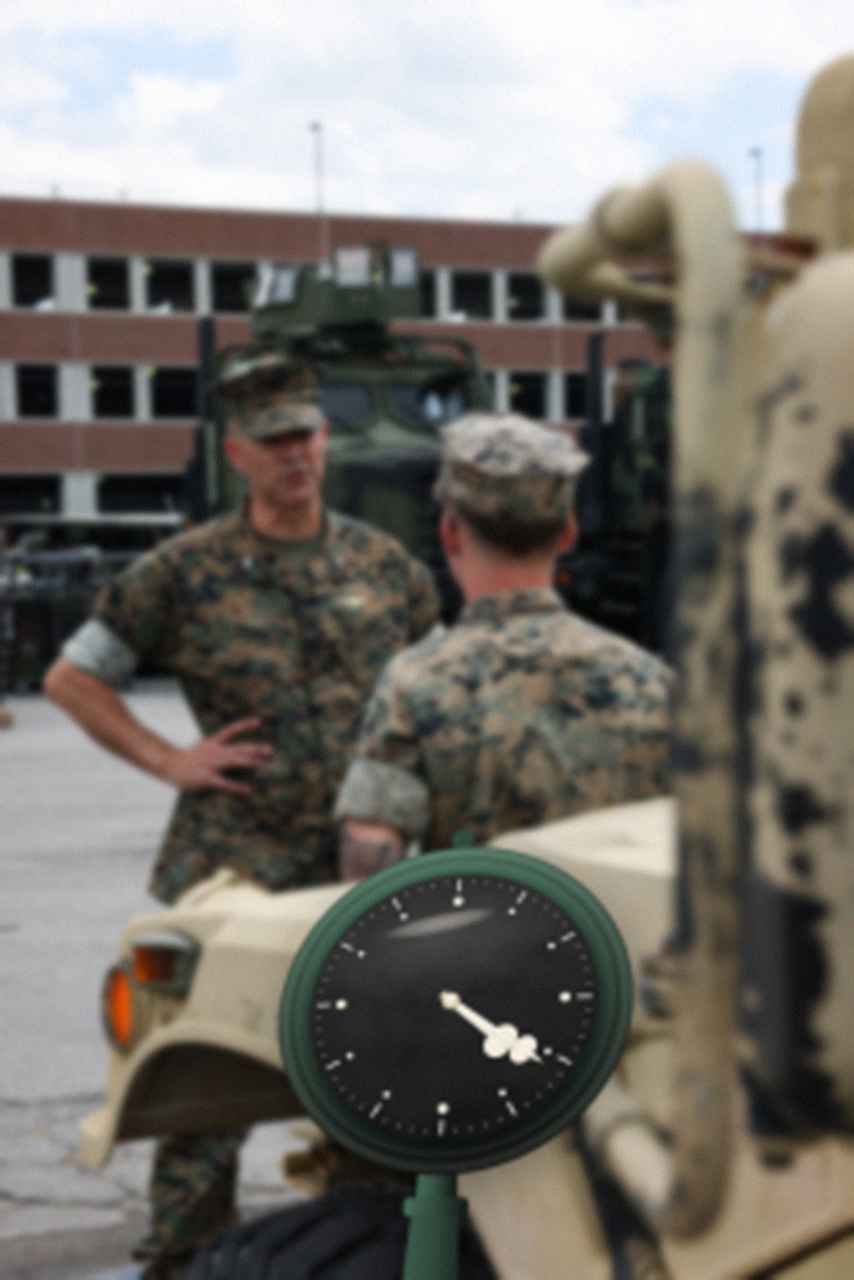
4:21
